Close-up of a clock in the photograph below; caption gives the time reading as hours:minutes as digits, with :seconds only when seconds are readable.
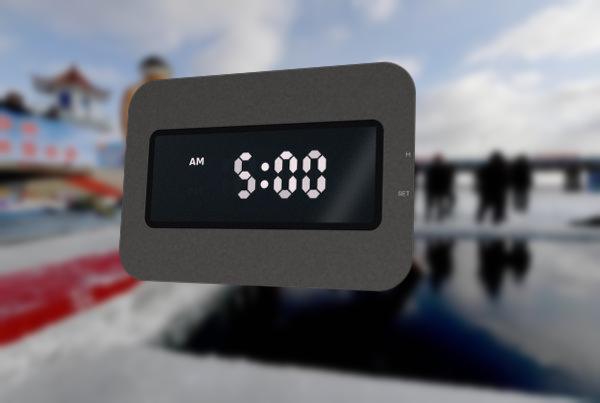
5:00
